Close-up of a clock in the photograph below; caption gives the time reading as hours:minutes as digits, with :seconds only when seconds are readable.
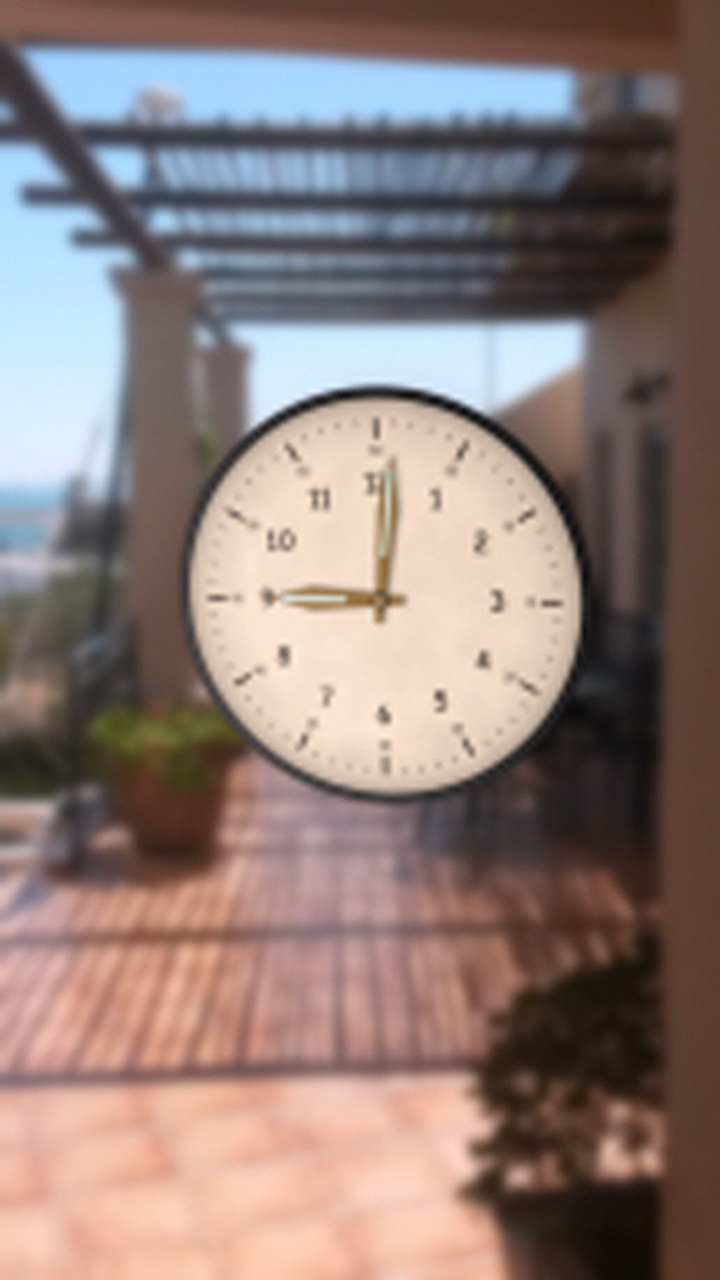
9:01
